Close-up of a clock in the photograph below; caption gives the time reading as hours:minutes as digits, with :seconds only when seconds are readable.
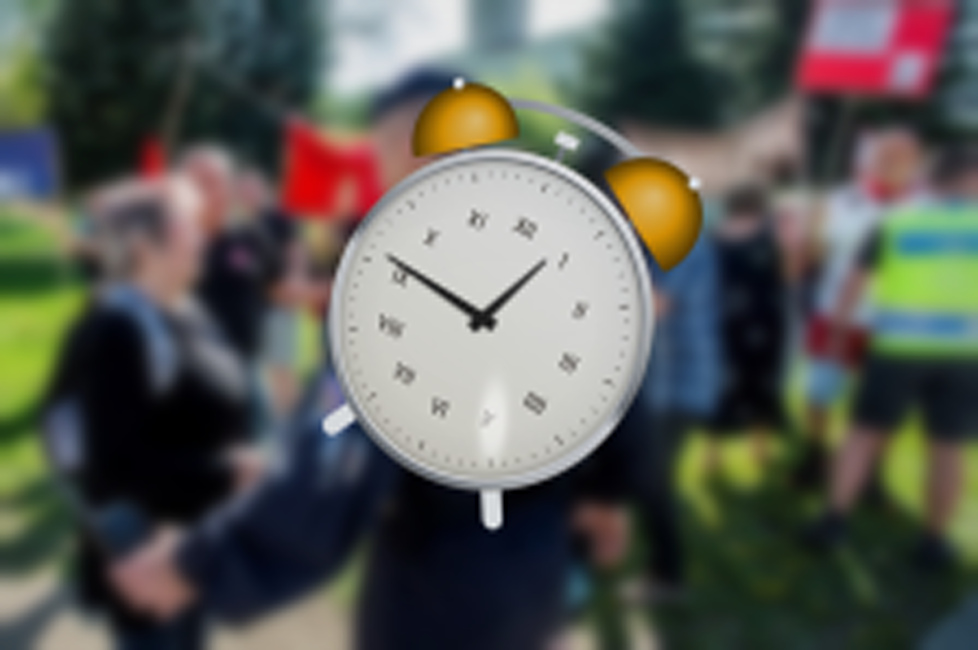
12:46
